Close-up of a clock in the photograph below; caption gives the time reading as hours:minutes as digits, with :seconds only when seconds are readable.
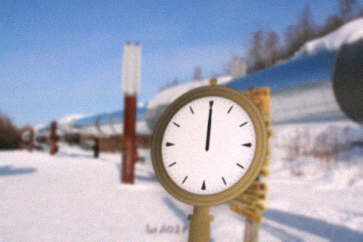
12:00
